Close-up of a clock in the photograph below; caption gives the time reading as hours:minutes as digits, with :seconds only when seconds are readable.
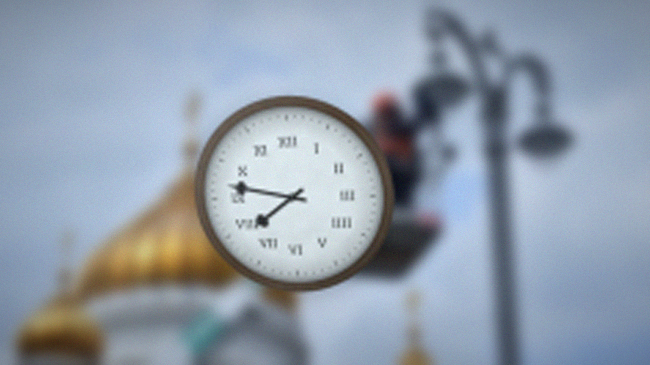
7:47
